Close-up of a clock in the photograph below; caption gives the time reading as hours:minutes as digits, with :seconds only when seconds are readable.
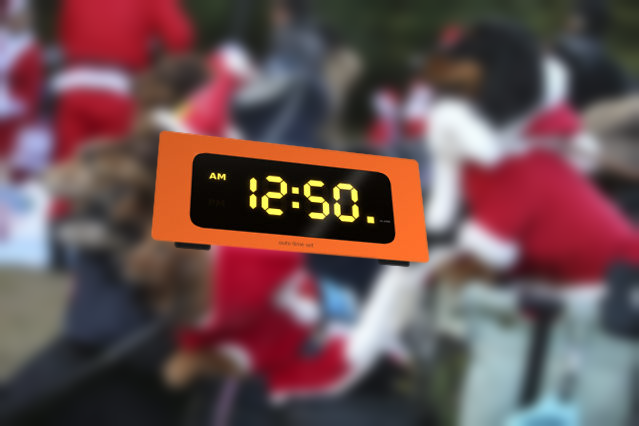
12:50
